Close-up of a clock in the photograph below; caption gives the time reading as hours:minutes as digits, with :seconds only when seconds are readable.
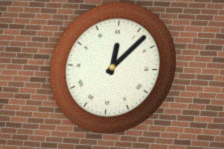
12:07
